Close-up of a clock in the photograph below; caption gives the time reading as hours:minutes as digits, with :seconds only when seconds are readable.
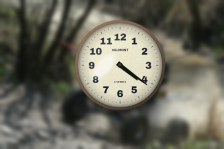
4:21
